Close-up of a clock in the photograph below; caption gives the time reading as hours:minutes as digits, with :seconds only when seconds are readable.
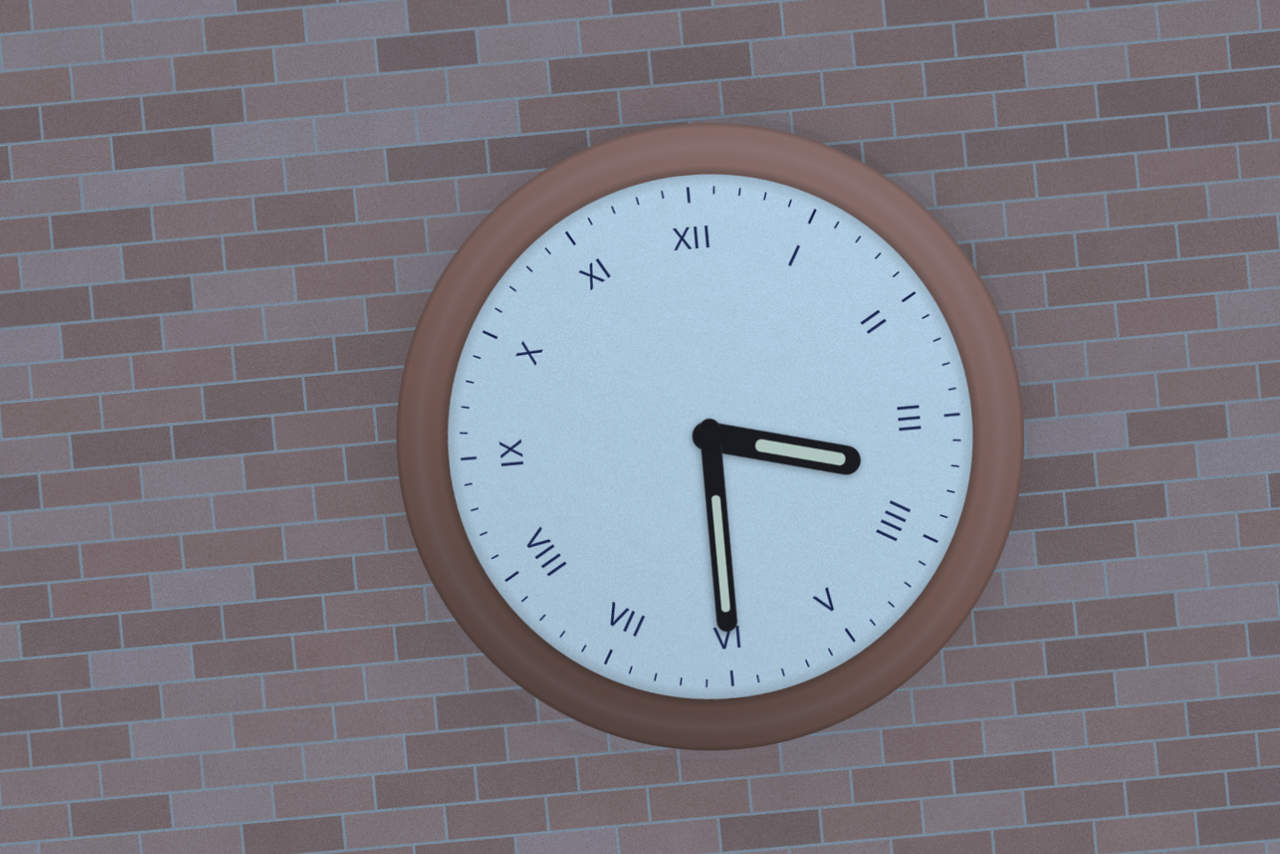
3:30
